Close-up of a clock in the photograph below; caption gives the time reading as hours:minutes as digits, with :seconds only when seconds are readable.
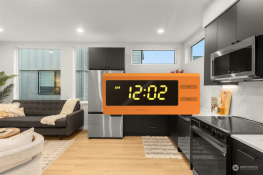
12:02
